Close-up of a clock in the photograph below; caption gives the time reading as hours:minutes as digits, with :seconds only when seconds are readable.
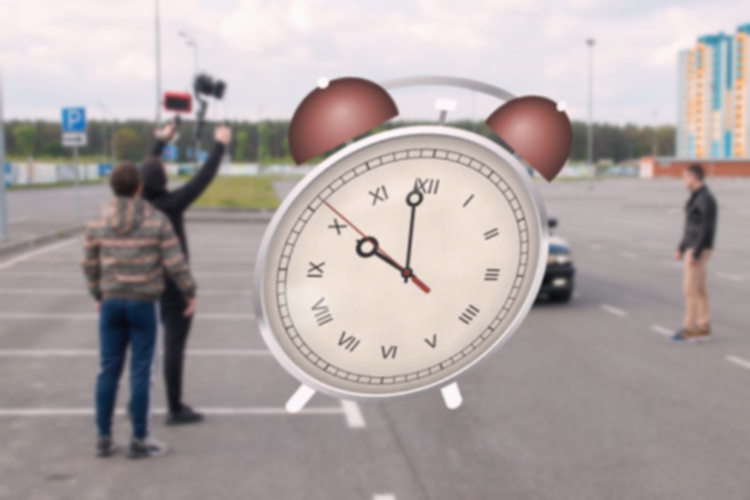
9:58:51
